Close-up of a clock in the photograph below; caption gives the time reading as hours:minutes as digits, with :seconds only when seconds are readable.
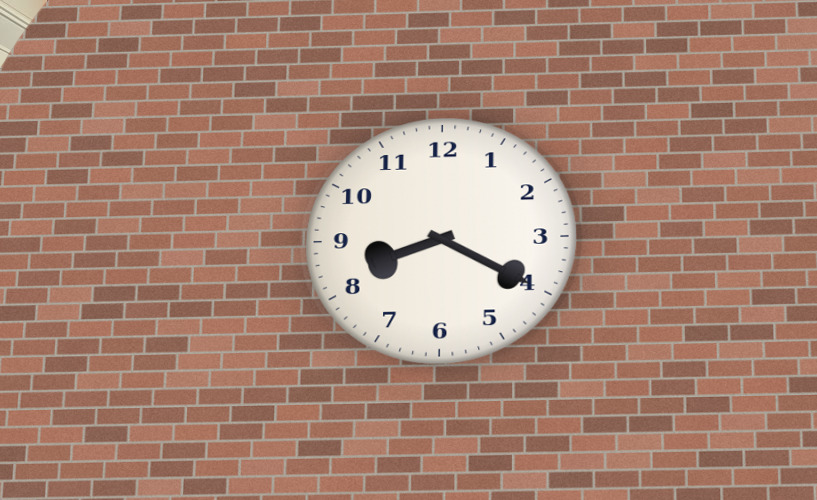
8:20
